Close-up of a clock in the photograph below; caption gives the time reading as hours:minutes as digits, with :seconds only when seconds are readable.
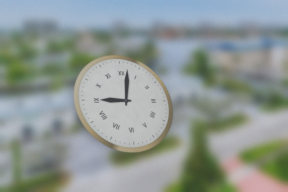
9:02
